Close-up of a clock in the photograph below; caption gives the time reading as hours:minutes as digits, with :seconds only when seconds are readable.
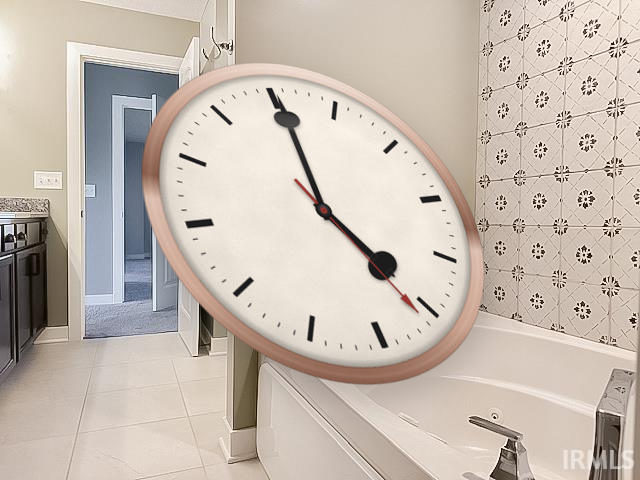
5:00:26
